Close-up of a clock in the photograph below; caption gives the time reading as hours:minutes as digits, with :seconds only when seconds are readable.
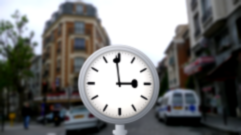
2:59
